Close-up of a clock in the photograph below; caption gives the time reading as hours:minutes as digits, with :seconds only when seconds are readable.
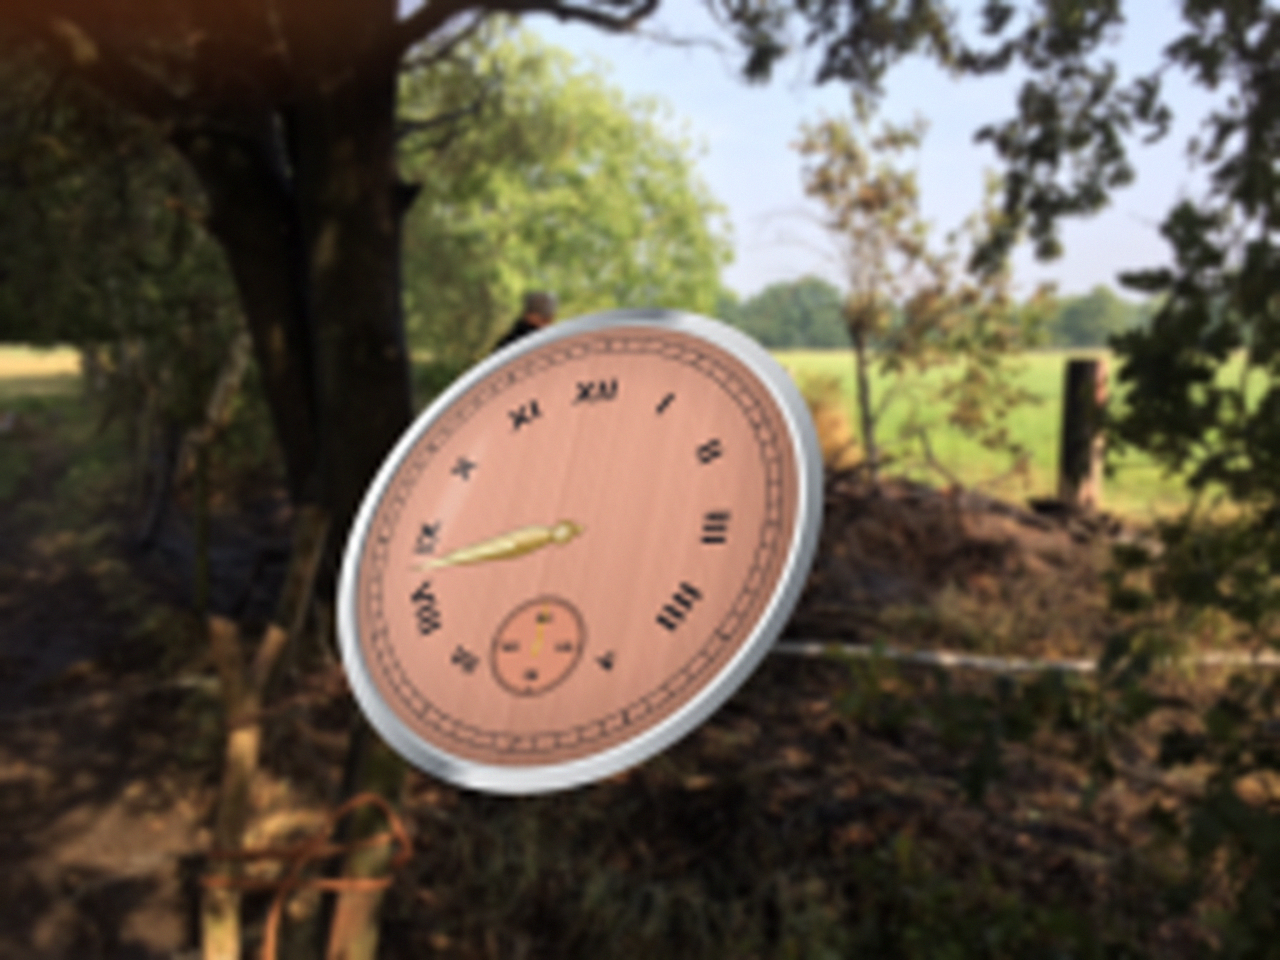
8:43
